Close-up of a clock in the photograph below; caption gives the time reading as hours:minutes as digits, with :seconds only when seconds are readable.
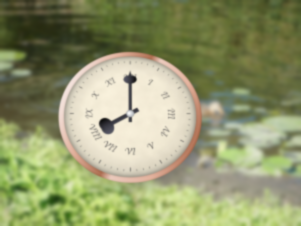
8:00
